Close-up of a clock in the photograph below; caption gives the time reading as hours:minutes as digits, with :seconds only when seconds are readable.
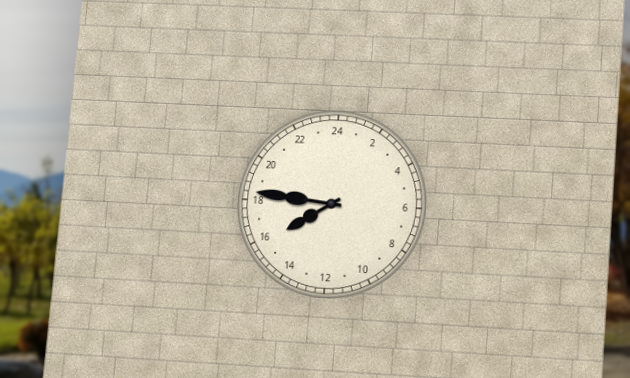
15:46
